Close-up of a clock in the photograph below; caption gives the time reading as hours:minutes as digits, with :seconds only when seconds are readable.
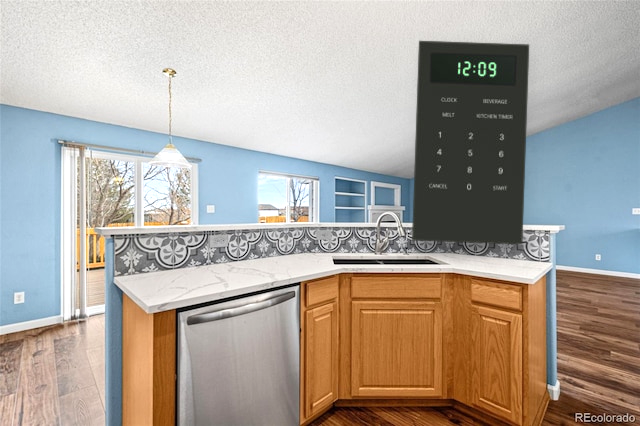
12:09
